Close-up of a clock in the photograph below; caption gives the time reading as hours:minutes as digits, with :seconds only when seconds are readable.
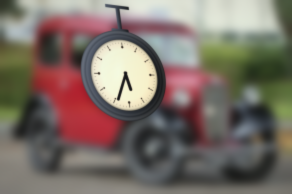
5:34
